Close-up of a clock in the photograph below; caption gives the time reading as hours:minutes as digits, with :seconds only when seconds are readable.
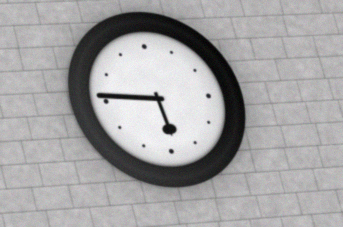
5:46
